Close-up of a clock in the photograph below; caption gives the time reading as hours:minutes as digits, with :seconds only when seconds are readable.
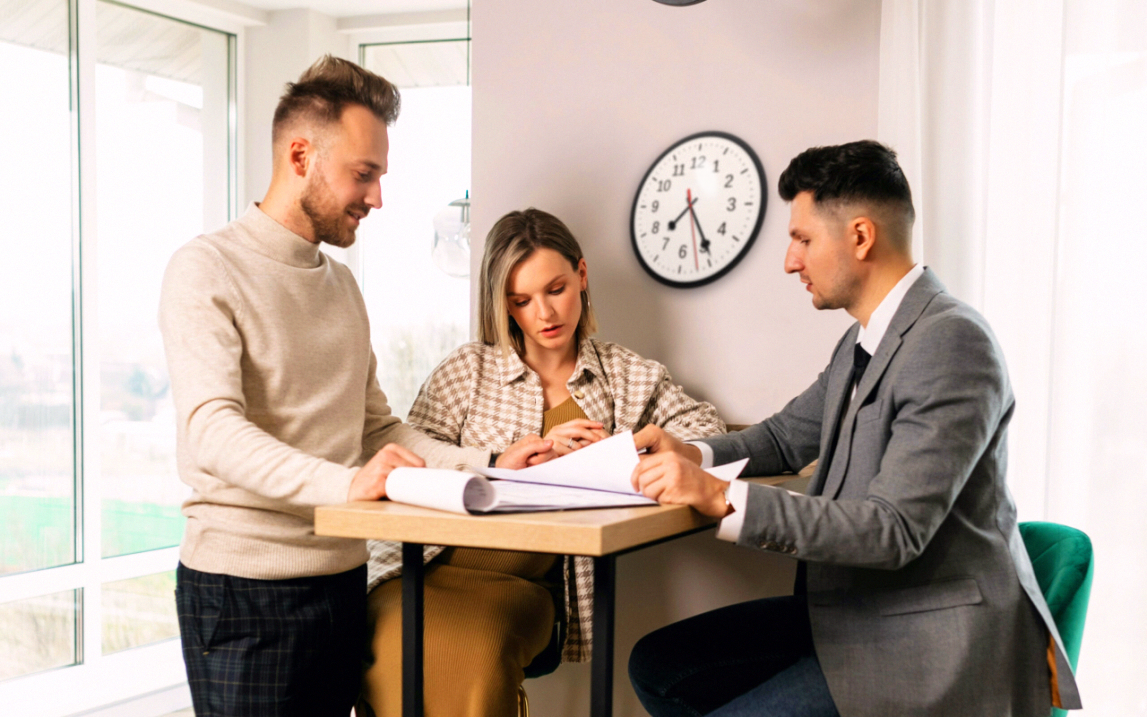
7:24:27
